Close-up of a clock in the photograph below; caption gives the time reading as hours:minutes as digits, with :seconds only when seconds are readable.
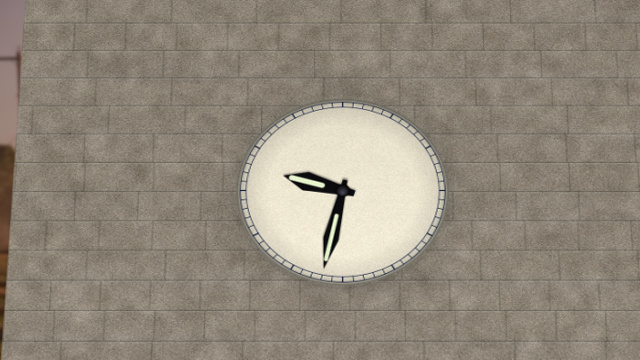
9:32
